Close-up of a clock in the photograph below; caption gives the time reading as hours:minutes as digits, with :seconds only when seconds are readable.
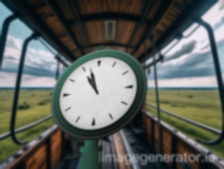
10:57
